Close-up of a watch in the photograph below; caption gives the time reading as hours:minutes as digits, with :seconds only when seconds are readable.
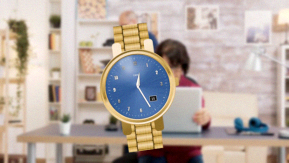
12:26
